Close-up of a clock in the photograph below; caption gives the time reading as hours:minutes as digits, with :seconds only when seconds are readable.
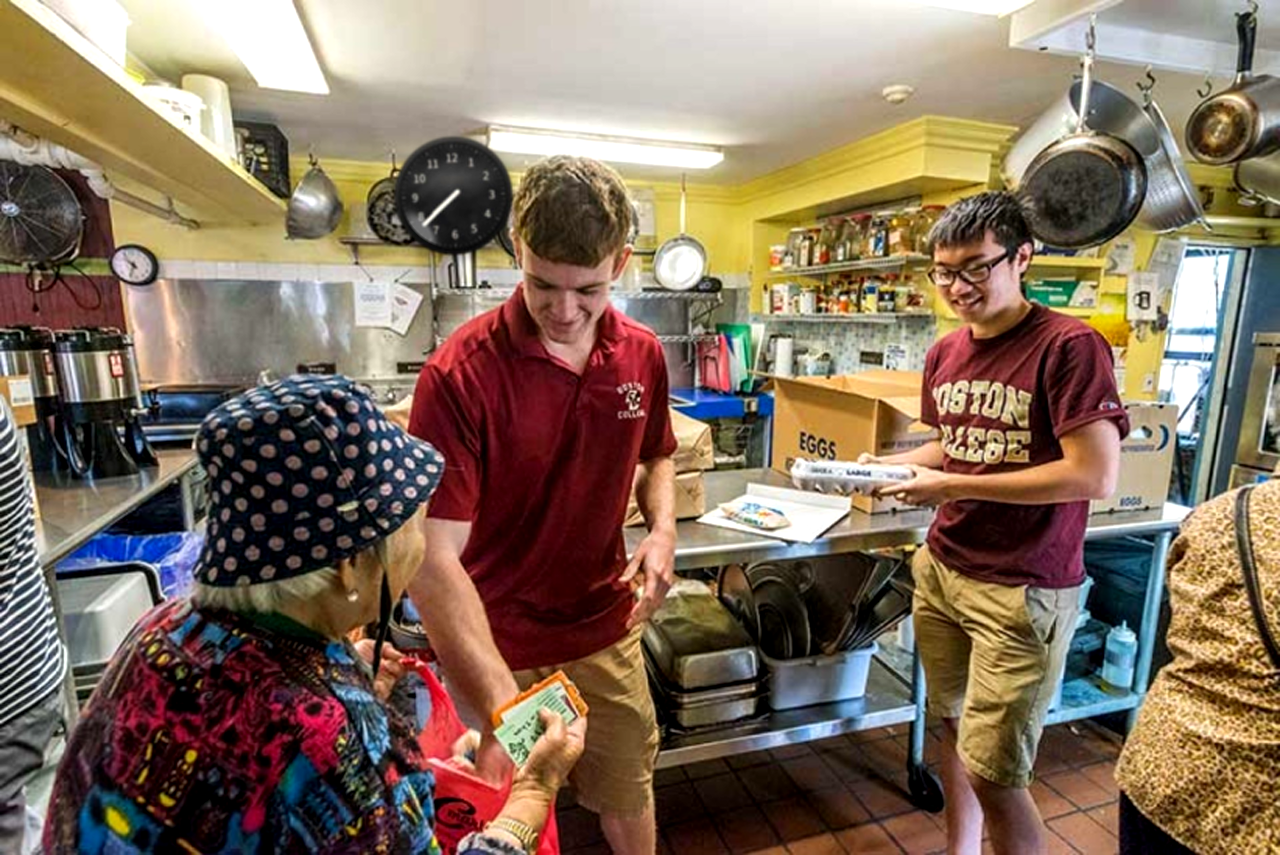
7:38
